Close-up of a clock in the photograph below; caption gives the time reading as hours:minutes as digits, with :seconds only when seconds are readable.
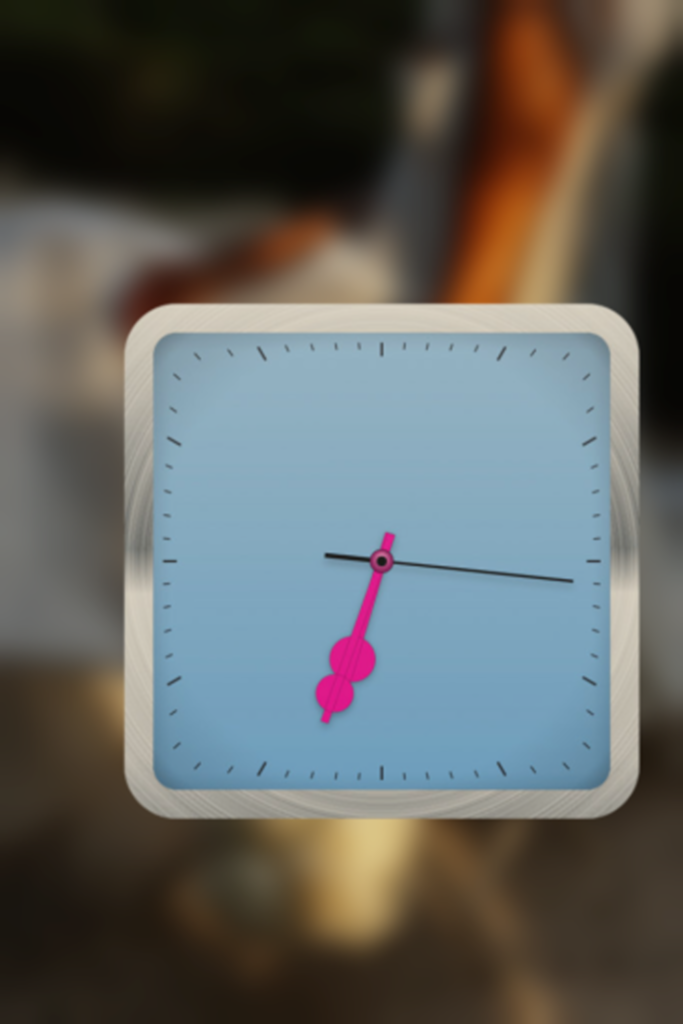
6:33:16
